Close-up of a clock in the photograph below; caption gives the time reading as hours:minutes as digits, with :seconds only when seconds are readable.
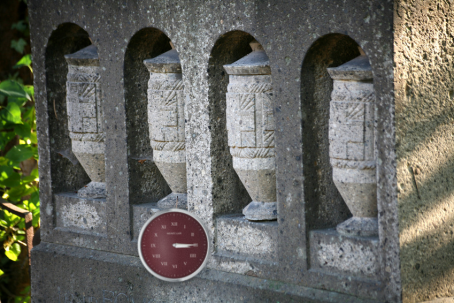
3:15
